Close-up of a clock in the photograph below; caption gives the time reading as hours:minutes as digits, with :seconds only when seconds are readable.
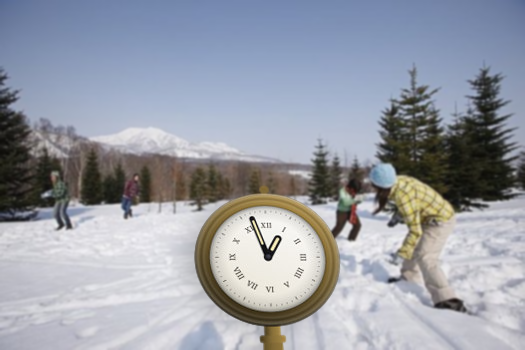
12:57
